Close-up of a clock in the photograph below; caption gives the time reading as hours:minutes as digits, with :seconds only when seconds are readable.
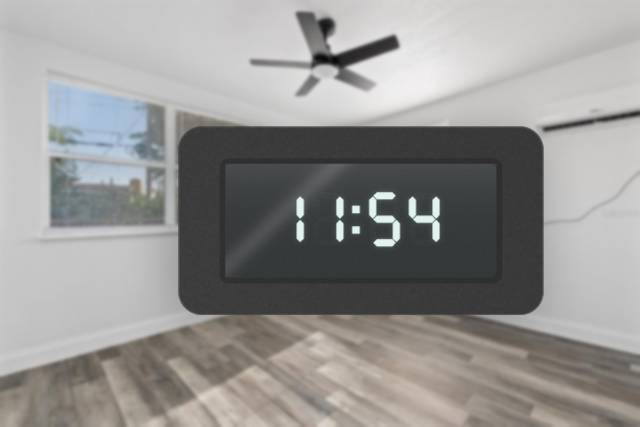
11:54
